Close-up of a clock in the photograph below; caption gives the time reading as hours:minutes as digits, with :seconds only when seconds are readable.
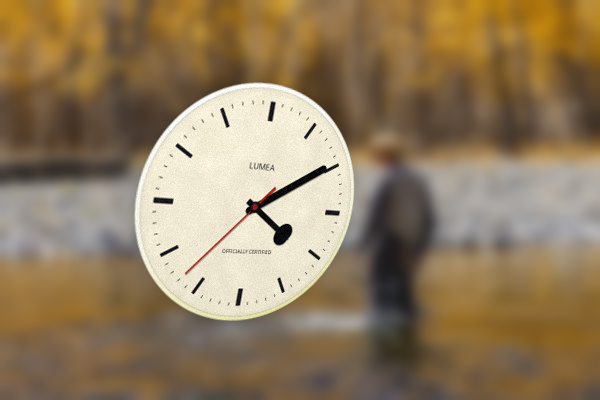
4:09:37
